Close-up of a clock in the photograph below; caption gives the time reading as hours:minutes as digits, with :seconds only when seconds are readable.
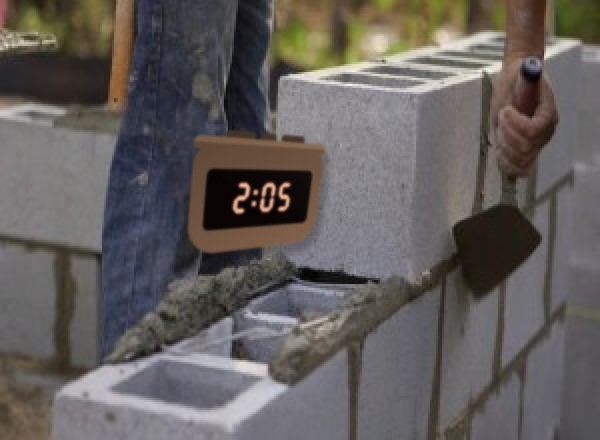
2:05
